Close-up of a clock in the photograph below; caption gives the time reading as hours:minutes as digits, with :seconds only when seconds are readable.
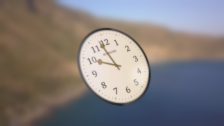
9:58
